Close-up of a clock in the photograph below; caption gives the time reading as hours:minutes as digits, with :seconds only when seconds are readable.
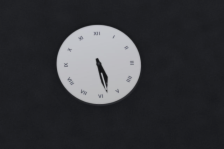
5:28
